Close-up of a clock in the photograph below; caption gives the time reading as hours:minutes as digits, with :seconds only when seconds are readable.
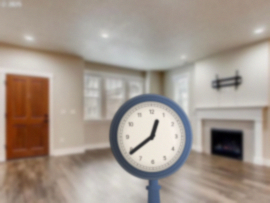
12:39
